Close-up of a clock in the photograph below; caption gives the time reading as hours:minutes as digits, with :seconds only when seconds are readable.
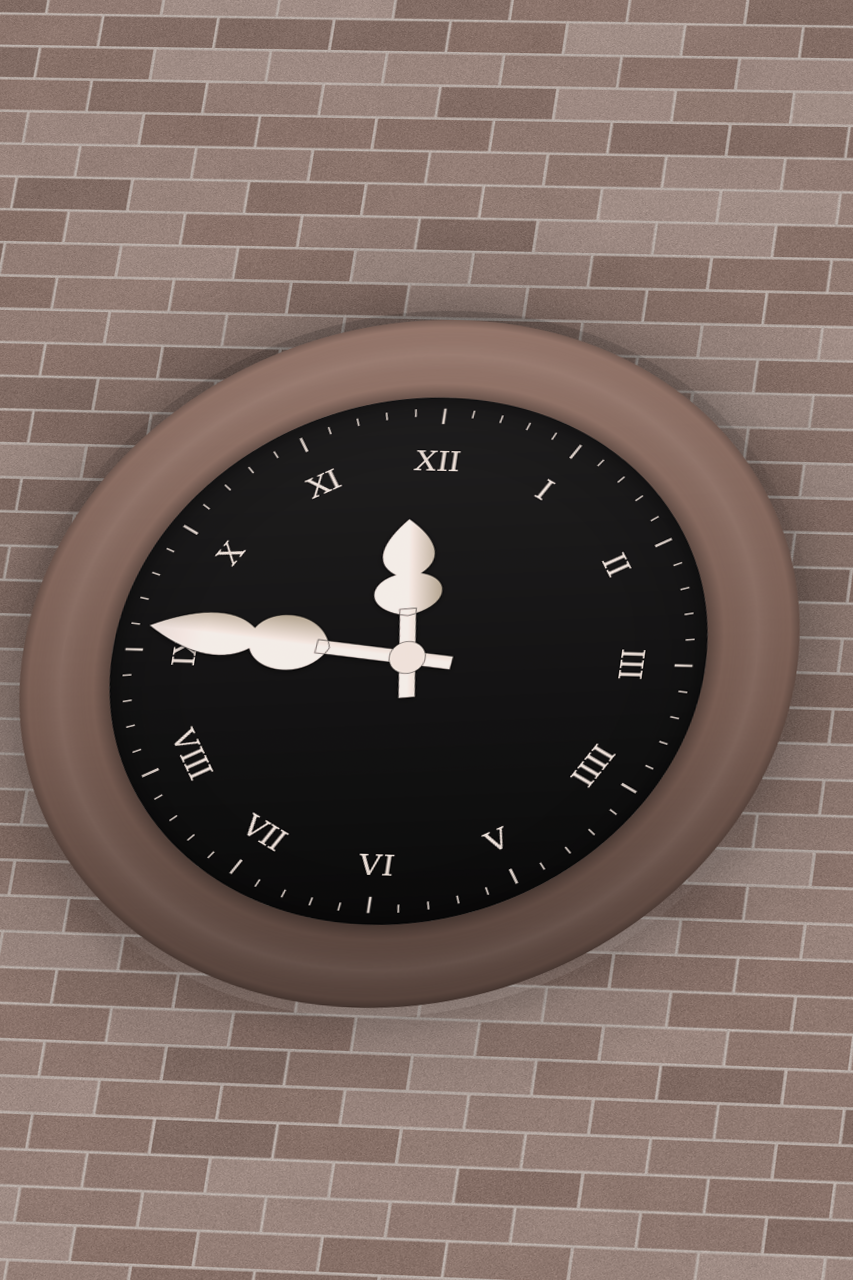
11:46
